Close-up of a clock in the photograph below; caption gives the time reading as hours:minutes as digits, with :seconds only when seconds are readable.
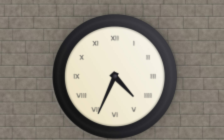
4:34
